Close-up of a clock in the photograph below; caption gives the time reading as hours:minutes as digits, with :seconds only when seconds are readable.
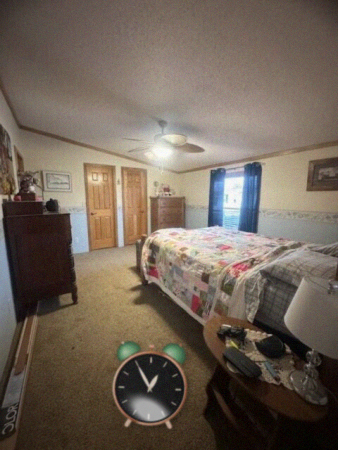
12:55
